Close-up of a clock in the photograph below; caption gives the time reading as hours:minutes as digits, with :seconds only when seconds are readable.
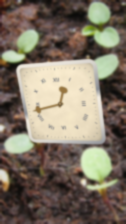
12:43
